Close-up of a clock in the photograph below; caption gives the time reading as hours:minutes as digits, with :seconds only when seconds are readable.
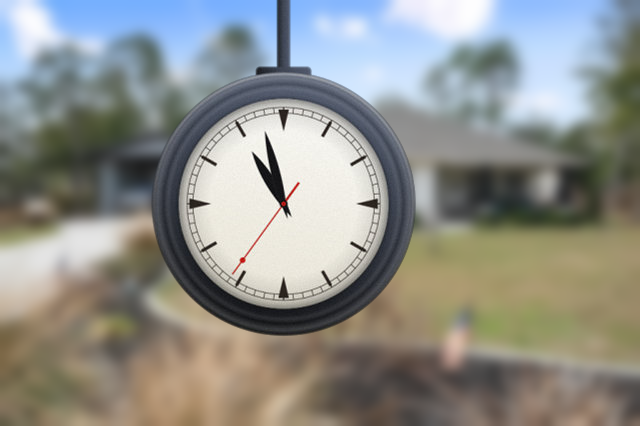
10:57:36
